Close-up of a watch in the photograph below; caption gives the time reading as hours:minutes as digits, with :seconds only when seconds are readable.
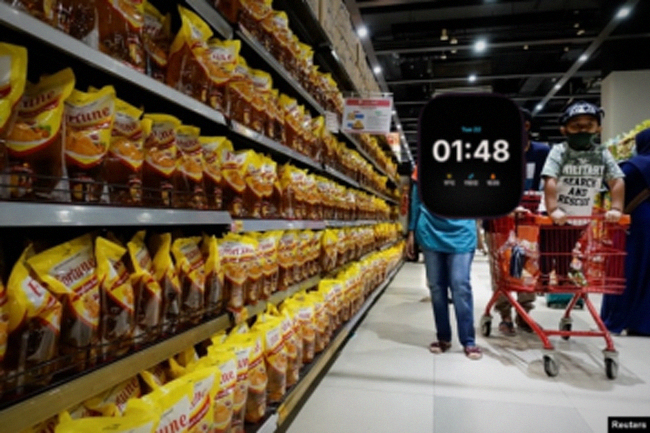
1:48
